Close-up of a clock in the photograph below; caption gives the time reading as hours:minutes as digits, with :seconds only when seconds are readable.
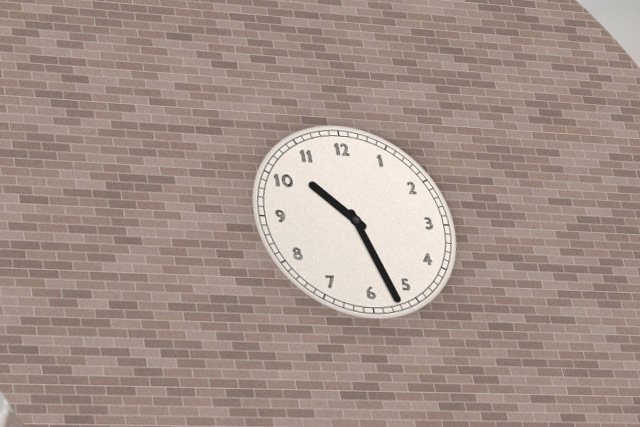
10:27
